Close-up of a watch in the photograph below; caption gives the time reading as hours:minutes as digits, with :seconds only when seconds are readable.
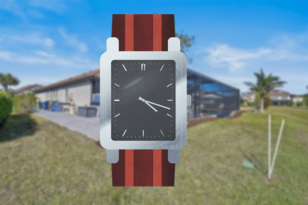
4:18
